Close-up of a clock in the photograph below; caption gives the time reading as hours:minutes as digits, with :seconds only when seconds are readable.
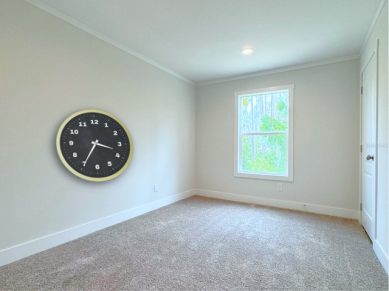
3:35
